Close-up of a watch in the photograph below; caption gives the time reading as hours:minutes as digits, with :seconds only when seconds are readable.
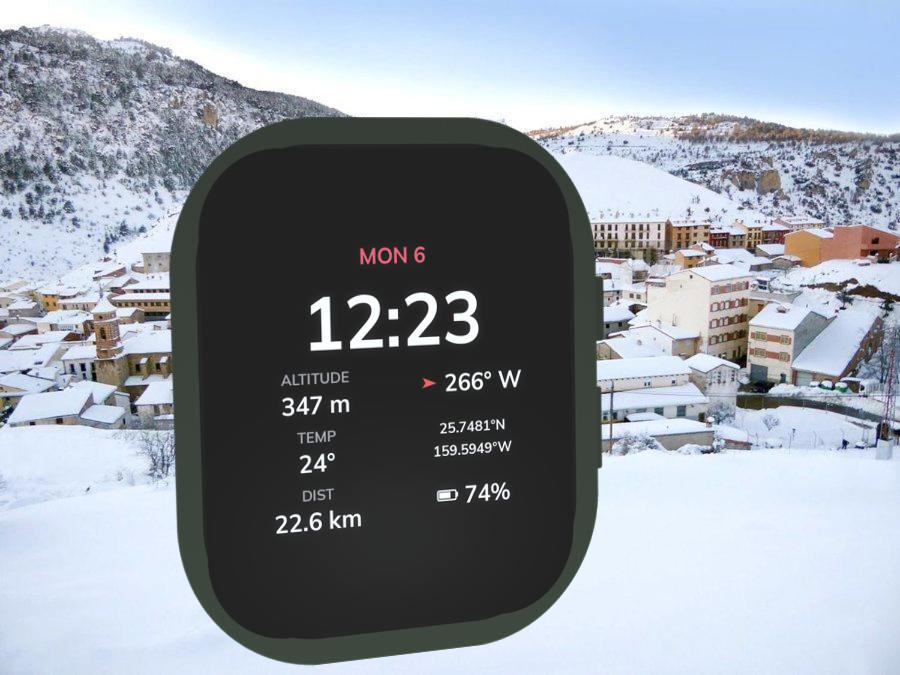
12:23
